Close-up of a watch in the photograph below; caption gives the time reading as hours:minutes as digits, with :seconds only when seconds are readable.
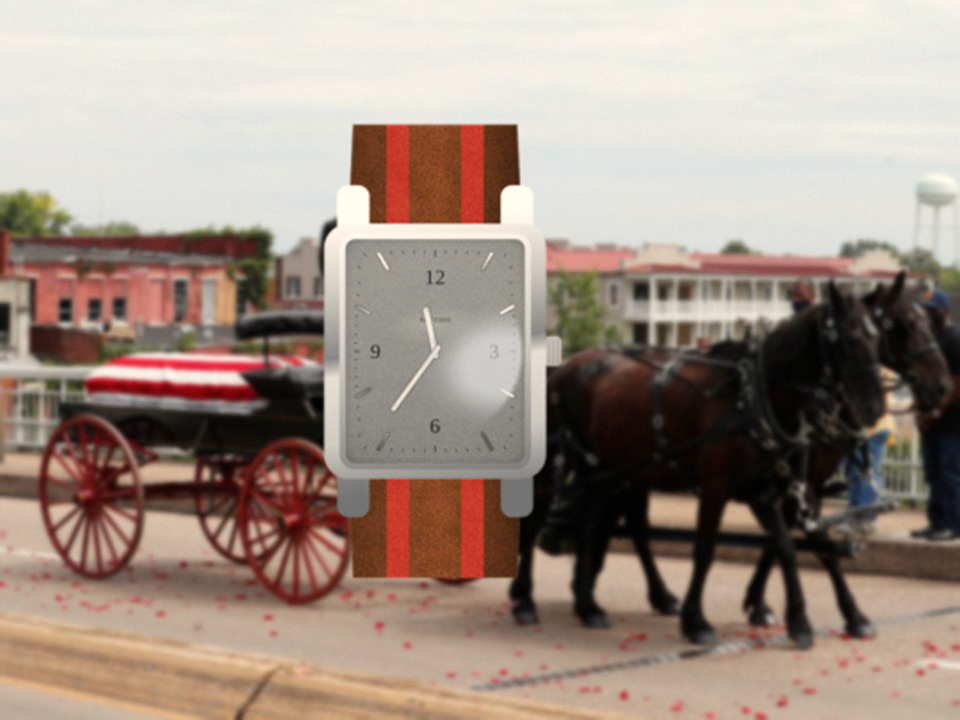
11:36
